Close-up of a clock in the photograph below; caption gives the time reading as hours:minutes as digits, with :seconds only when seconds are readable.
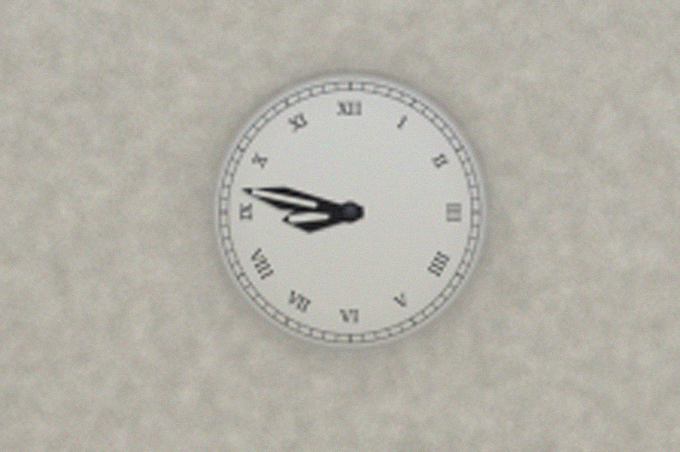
8:47
